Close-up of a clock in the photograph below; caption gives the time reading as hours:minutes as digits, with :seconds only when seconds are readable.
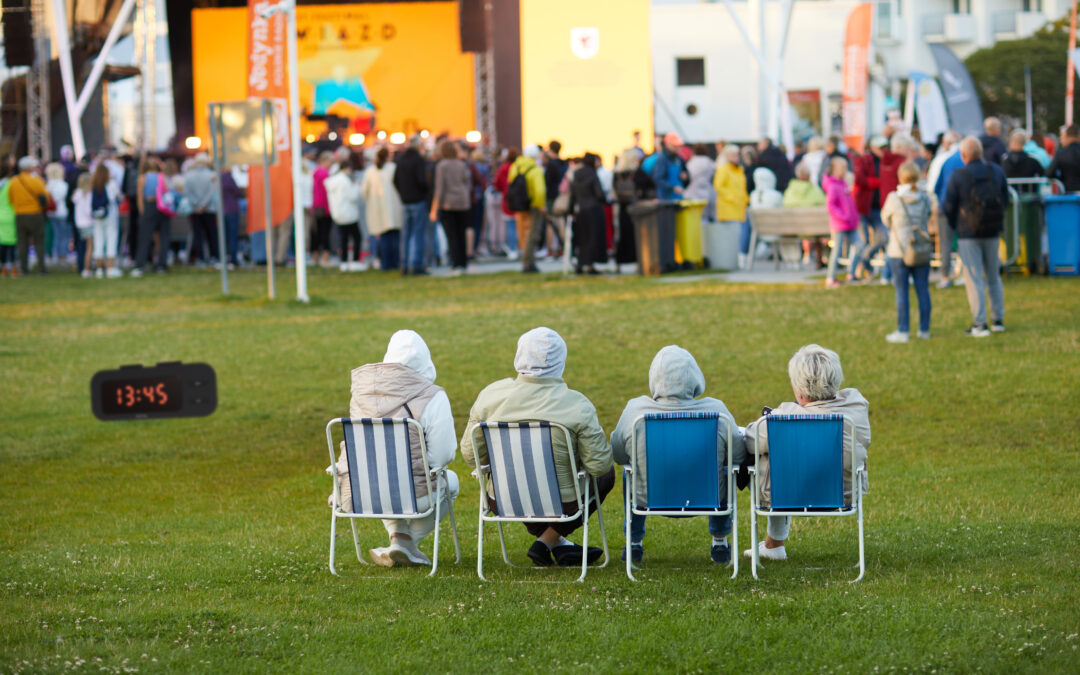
13:45
